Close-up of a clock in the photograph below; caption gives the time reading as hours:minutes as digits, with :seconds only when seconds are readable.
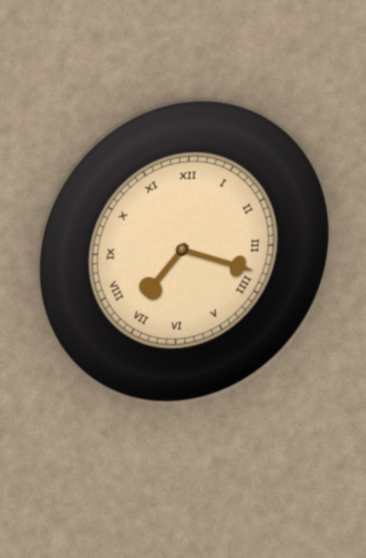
7:18
